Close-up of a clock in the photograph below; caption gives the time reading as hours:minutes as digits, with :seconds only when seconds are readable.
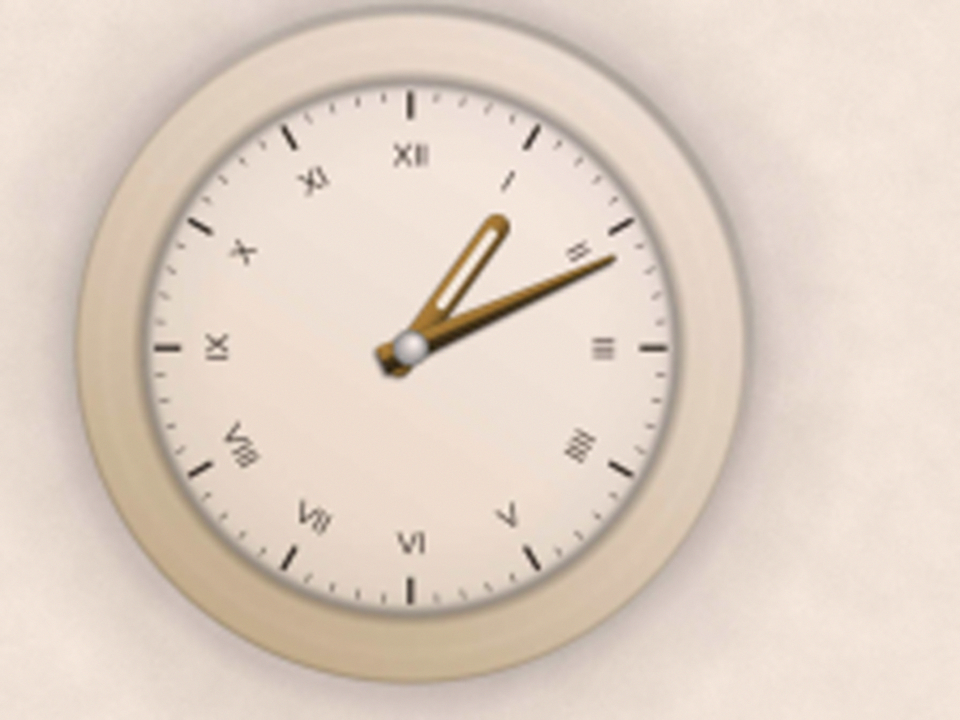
1:11
